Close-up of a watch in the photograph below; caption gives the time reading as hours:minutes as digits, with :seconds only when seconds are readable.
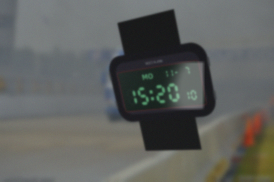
15:20
